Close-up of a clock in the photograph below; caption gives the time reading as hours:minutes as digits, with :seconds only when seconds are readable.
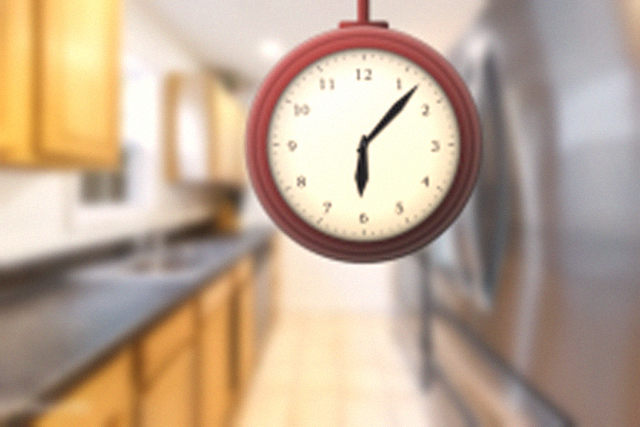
6:07
